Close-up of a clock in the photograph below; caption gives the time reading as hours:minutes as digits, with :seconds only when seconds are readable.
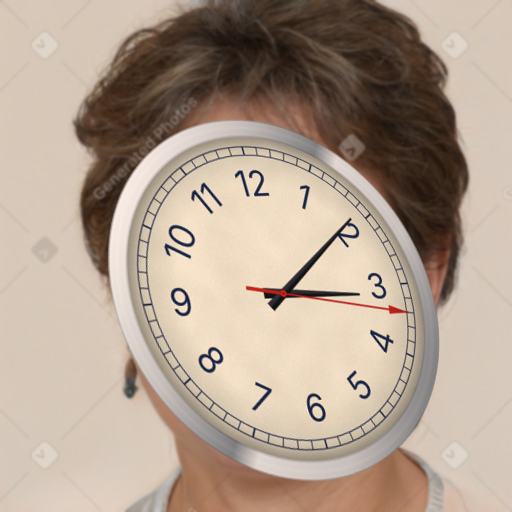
3:09:17
